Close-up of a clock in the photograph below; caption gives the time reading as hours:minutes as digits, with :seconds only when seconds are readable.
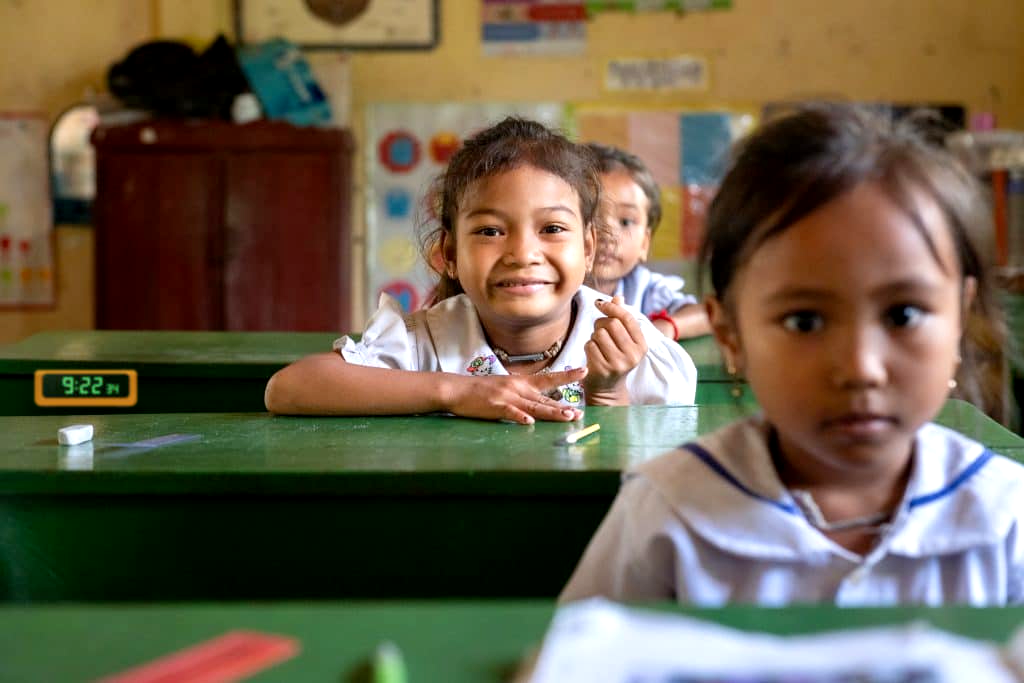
9:22
